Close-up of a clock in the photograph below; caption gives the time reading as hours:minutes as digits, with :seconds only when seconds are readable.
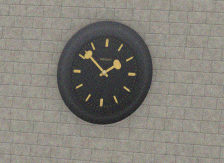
1:52
